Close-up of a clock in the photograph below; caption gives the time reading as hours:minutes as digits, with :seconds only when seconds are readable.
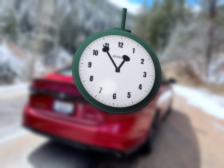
12:54
